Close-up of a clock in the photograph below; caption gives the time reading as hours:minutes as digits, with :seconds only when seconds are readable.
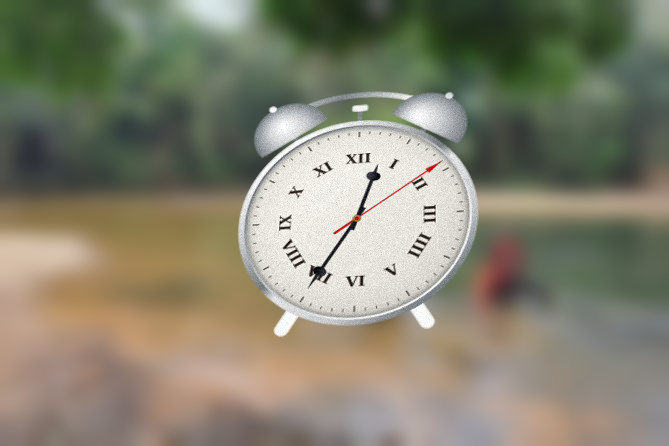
12:35:09
